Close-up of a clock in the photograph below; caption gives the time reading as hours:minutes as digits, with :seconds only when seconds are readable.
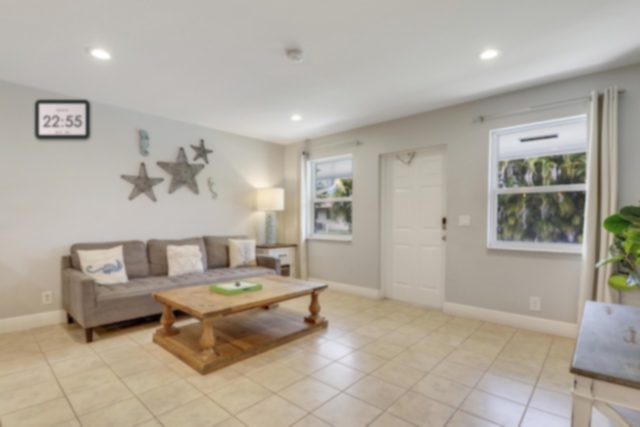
22:55
